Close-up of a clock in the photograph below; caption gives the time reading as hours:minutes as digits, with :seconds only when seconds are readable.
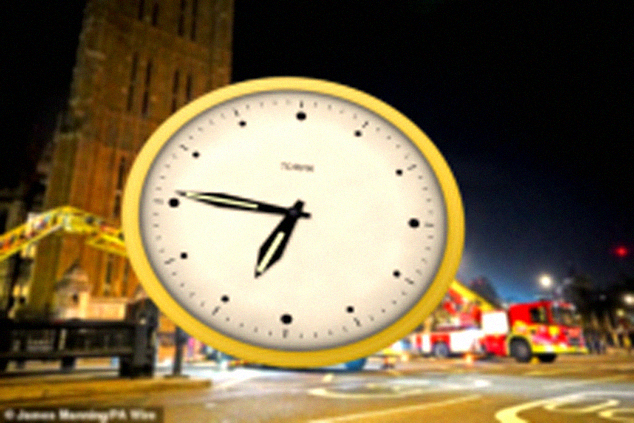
6:46
